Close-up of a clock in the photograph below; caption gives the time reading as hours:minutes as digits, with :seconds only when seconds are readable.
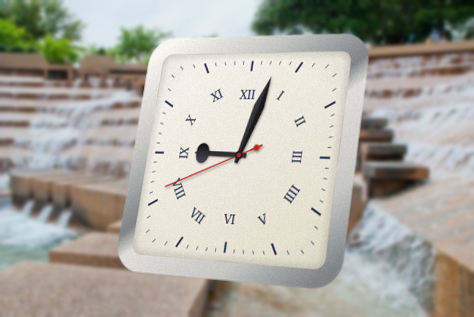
9:02:41
